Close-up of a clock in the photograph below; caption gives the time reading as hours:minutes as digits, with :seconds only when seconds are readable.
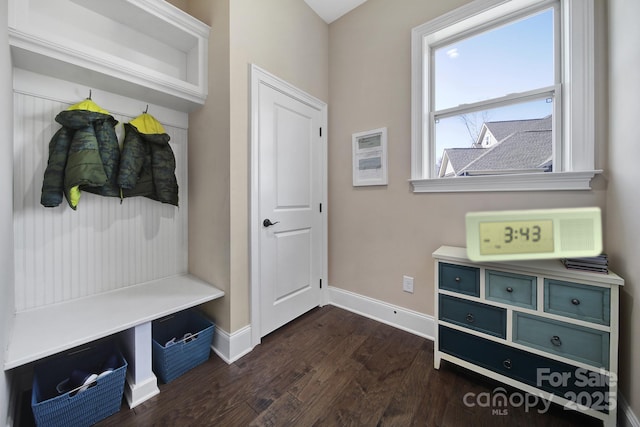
3:43
